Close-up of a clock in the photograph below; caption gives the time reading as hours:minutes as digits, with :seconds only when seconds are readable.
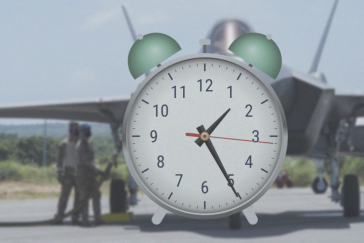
1:25:16
